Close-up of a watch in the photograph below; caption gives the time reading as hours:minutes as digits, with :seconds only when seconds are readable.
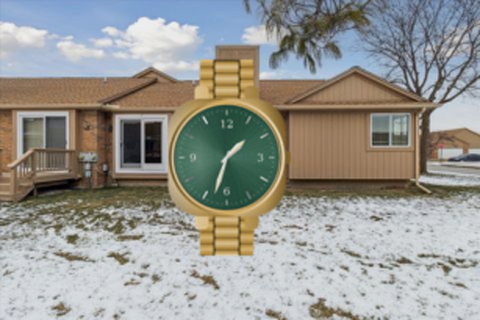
1:33
